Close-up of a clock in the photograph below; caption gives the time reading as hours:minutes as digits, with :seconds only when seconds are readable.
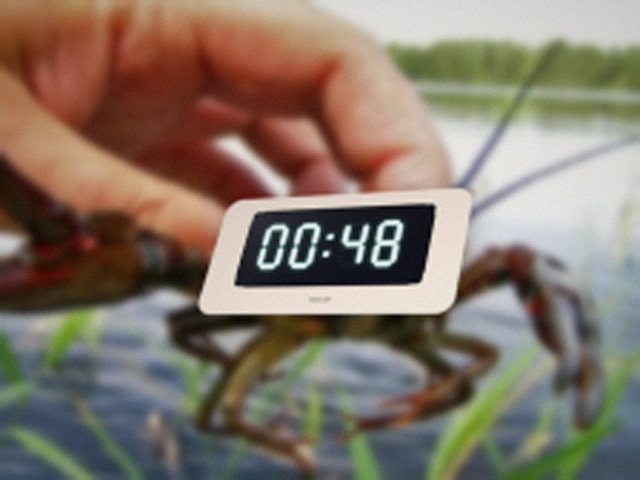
0:48
